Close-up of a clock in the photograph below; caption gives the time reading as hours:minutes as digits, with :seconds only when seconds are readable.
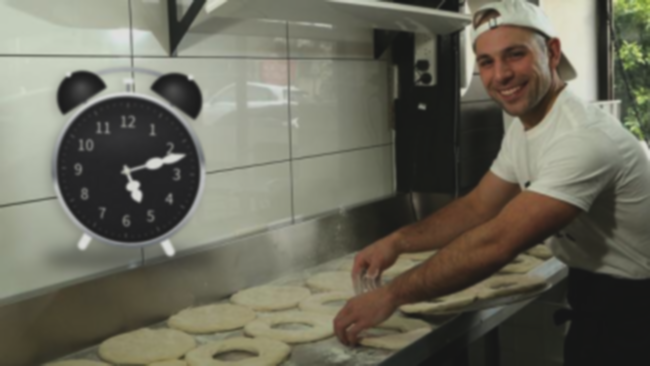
5:12
